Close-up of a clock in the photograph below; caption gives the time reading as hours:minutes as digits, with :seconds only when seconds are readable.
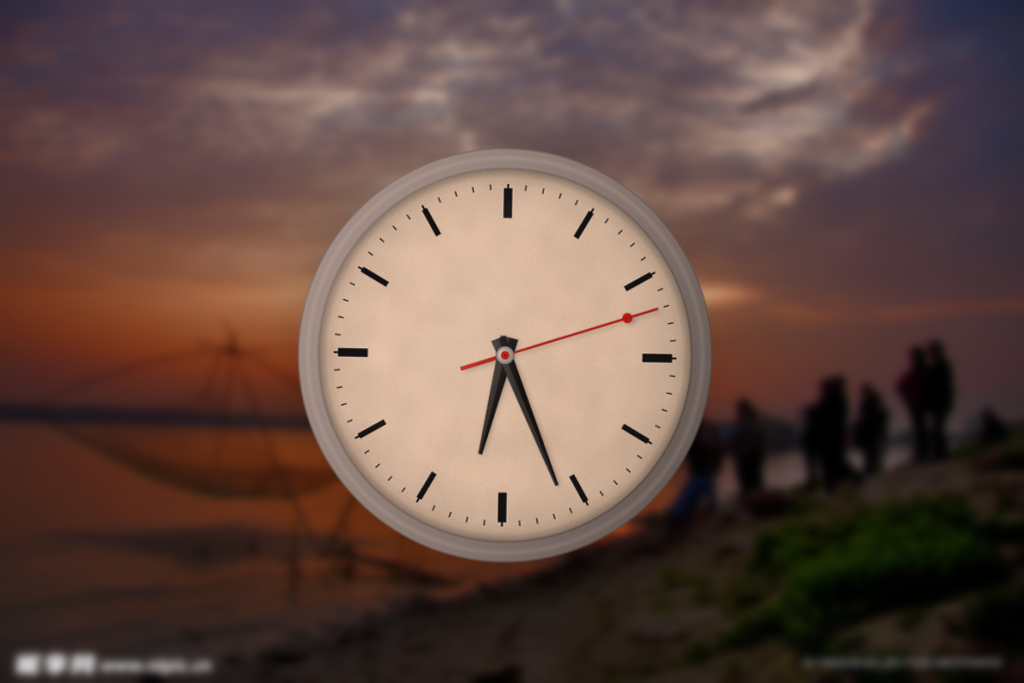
6:26:12
